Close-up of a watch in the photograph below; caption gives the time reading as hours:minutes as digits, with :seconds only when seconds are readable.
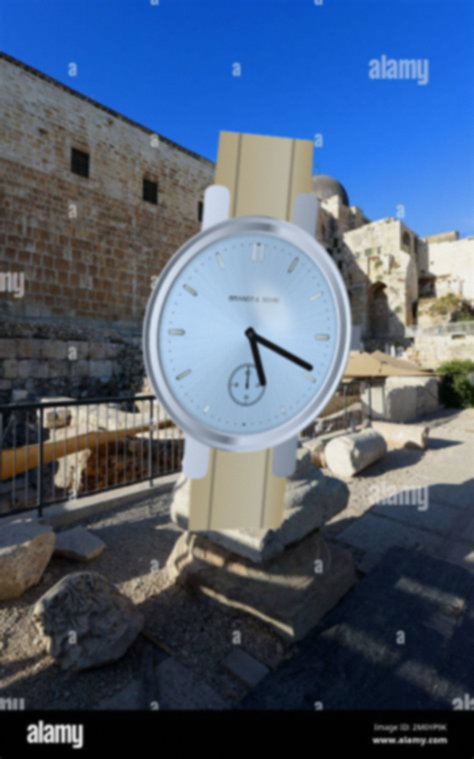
5:19
